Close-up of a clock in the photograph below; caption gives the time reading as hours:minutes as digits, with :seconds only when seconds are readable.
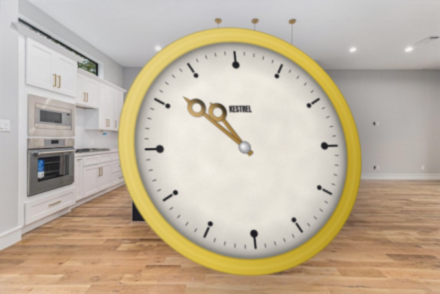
10:52
